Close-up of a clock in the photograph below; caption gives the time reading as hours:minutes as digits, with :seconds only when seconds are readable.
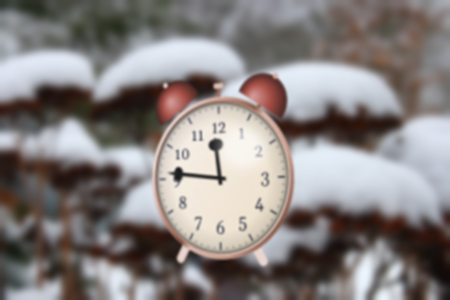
11:46
